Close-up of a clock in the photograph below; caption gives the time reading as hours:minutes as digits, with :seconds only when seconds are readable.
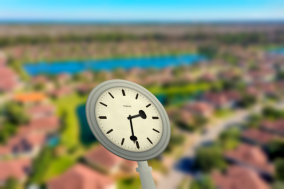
2:31
